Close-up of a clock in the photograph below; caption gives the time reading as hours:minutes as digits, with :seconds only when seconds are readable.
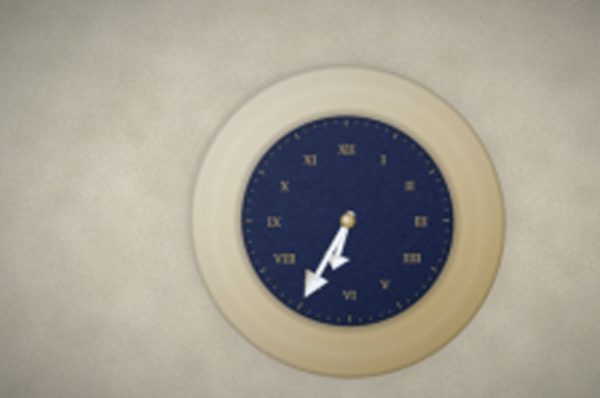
6:35
